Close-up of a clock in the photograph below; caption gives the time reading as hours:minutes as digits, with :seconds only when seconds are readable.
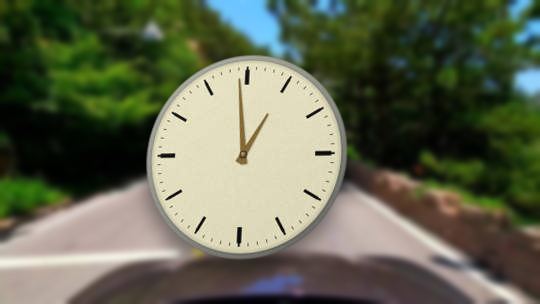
12:59
